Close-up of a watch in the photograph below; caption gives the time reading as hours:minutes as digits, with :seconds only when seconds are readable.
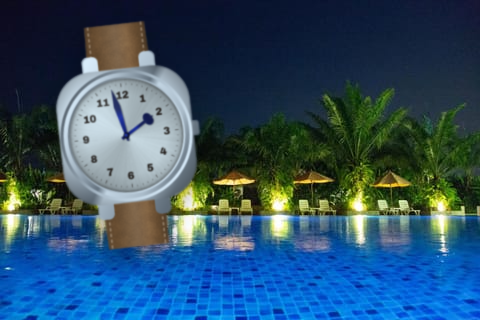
1:58
